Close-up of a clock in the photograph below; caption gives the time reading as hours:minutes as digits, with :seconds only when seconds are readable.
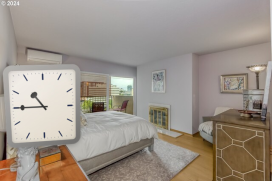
10:45
